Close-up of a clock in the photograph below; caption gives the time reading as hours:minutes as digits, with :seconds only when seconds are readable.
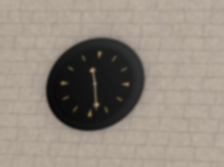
11:28
